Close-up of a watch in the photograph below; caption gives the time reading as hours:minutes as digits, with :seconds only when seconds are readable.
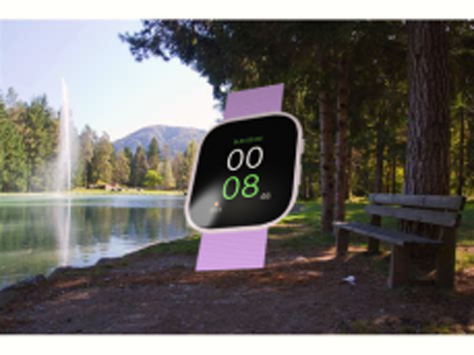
0:08
